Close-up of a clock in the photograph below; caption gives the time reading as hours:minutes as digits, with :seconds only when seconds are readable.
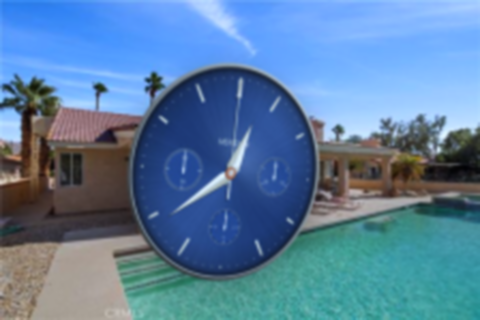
12:39
